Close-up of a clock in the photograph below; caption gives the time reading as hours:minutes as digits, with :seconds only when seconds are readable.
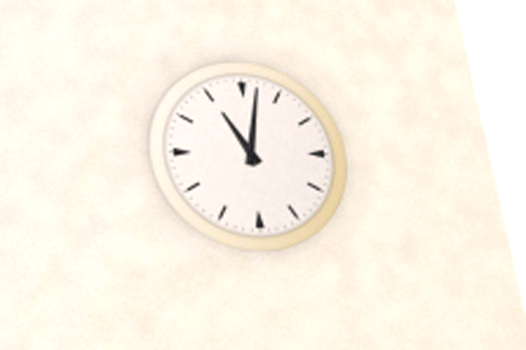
11:02
